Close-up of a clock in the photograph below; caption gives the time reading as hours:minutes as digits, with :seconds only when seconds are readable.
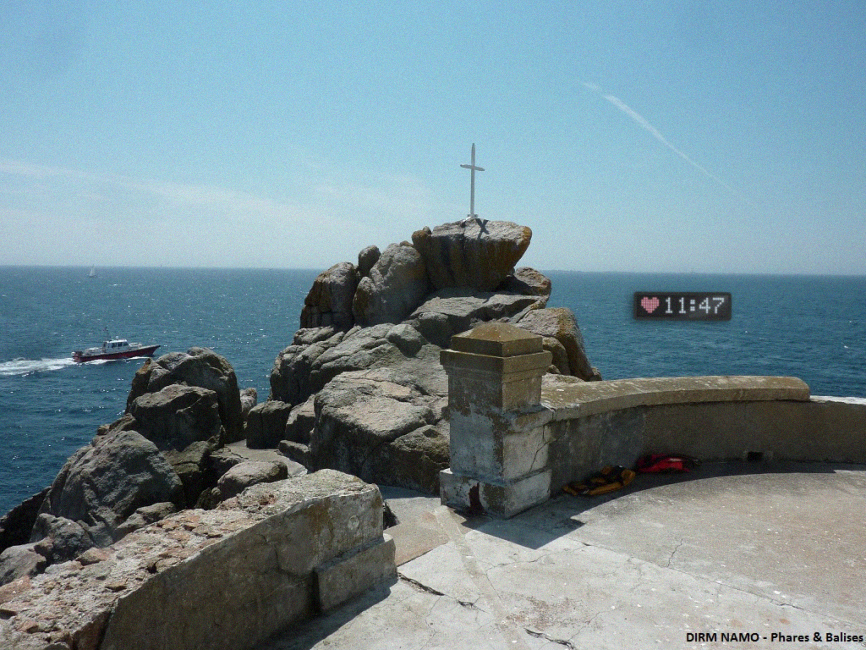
11:47
